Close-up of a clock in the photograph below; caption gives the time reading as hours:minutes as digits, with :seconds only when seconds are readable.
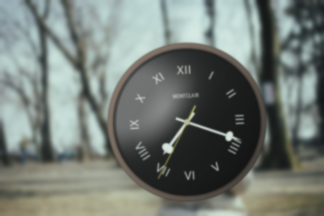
7:18:35
